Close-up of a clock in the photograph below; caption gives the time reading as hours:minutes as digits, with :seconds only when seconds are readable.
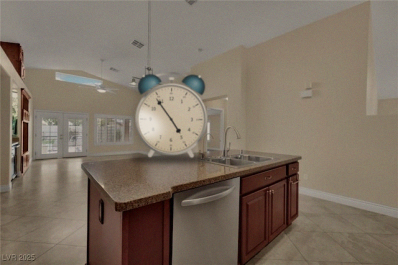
4:54
